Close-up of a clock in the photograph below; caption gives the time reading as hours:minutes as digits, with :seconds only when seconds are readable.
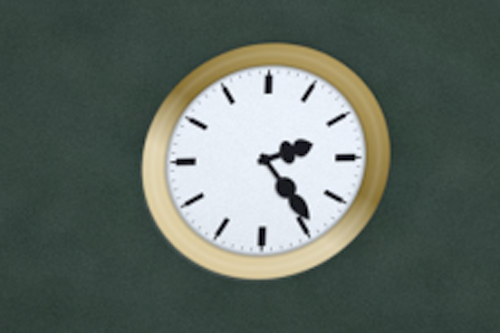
2:24
